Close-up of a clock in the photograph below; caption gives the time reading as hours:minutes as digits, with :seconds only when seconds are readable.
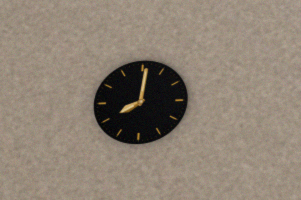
8:01
